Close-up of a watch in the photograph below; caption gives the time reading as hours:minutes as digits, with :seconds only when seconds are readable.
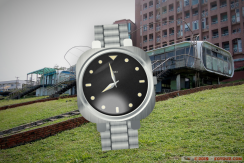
7:58
